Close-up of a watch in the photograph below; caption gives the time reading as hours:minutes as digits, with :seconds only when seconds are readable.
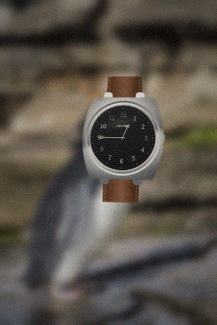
12:45
